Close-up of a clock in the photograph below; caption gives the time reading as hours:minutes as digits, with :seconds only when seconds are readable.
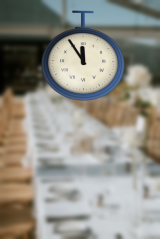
11:55
